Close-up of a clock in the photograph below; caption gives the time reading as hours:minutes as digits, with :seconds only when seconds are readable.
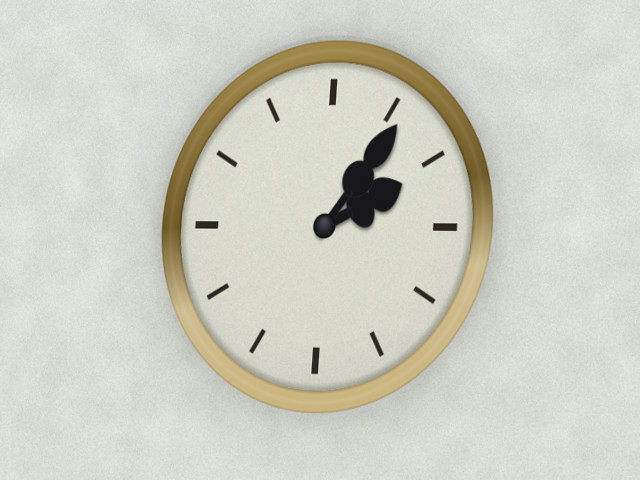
2:06
